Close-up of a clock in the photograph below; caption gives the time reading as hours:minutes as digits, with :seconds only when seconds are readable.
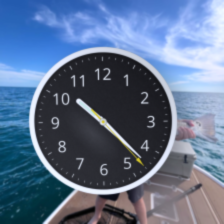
10:22:23
